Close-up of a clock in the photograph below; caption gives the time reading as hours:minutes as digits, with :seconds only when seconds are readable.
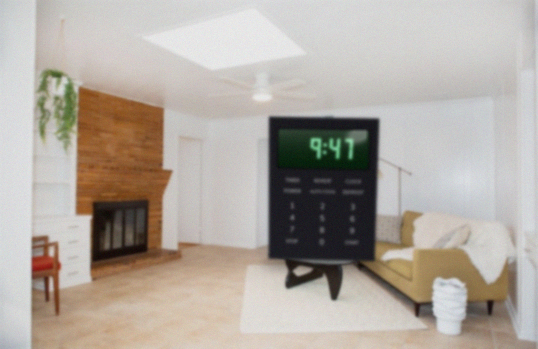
9:47
